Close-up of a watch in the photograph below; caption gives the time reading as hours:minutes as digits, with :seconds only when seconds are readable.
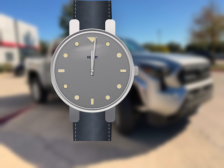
12:01
